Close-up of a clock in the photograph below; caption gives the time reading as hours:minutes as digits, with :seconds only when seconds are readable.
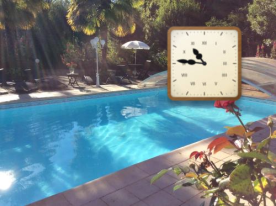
10:46
